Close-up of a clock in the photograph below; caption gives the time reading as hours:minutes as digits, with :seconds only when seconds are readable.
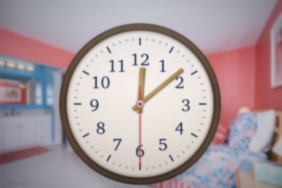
12:08:30
